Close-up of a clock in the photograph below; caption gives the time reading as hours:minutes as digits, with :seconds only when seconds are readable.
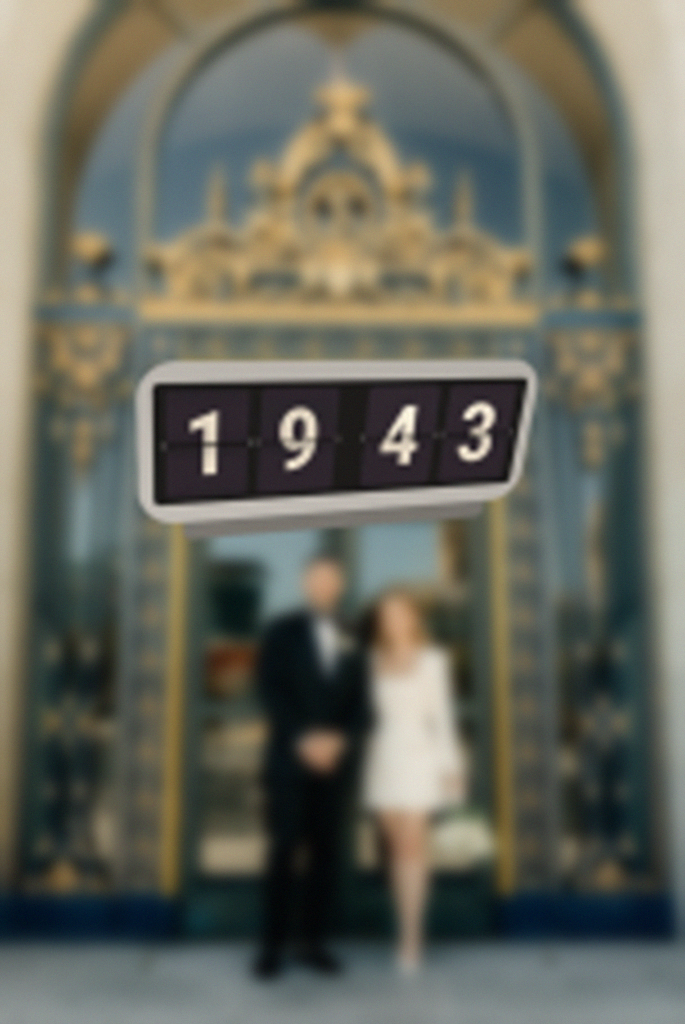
19:43
